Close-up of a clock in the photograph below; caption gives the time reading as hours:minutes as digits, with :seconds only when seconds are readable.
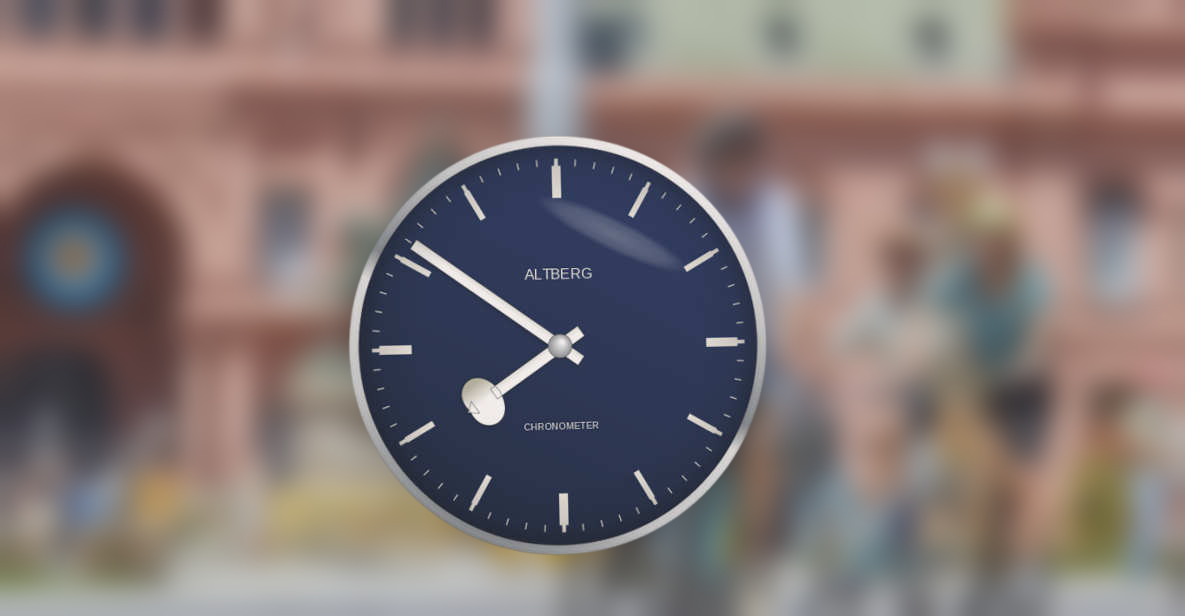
7:51
